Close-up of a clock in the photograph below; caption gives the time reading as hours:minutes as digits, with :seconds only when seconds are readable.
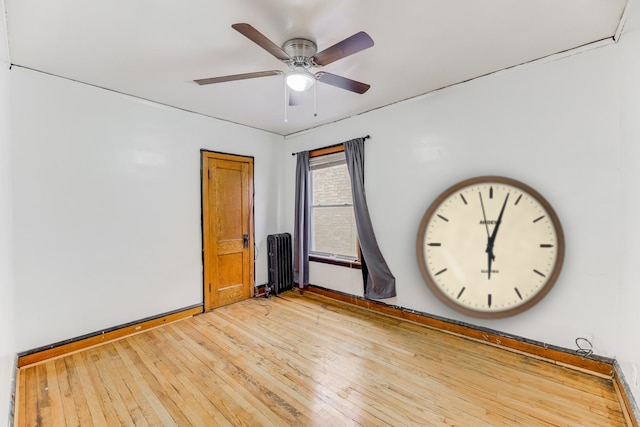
6:02:58
